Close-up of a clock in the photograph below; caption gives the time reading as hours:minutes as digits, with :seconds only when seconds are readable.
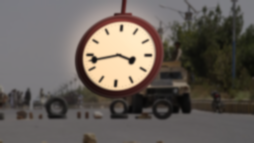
3:43
